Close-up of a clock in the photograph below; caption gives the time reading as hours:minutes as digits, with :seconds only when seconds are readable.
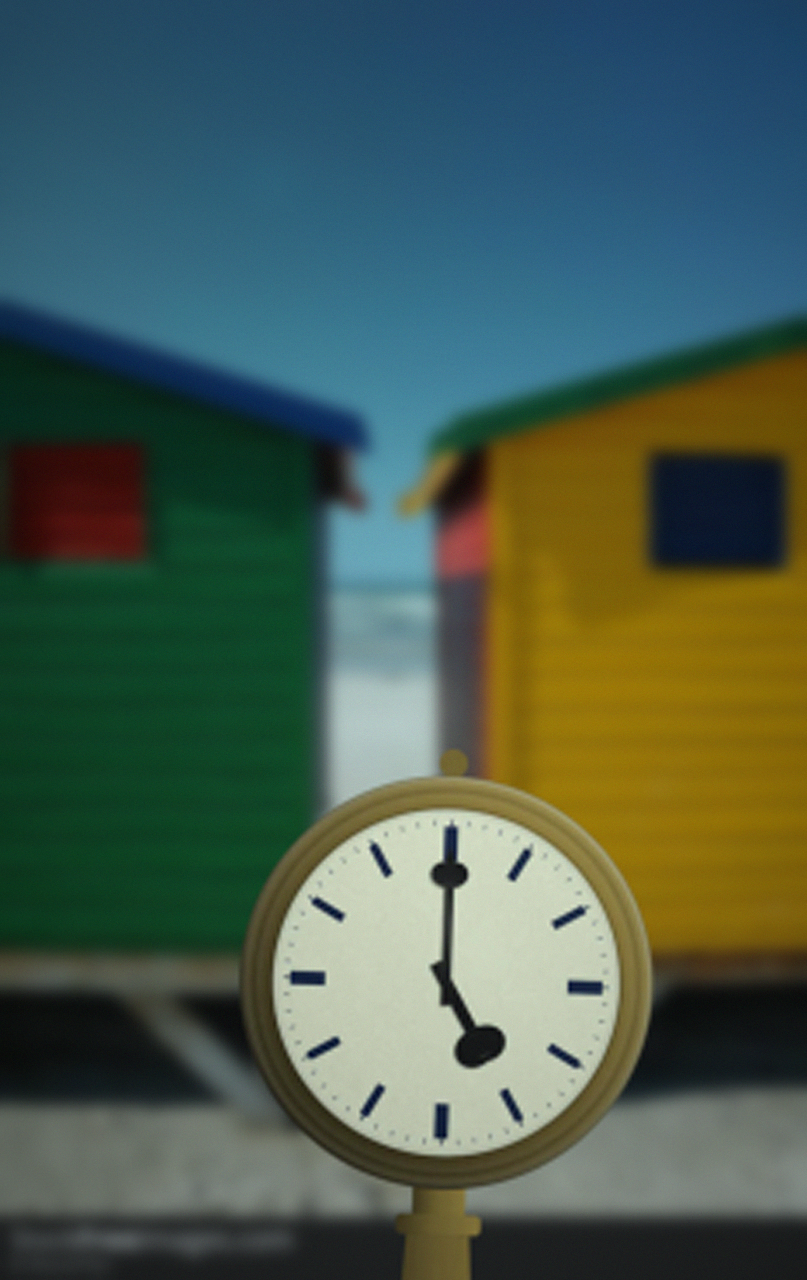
5:00
